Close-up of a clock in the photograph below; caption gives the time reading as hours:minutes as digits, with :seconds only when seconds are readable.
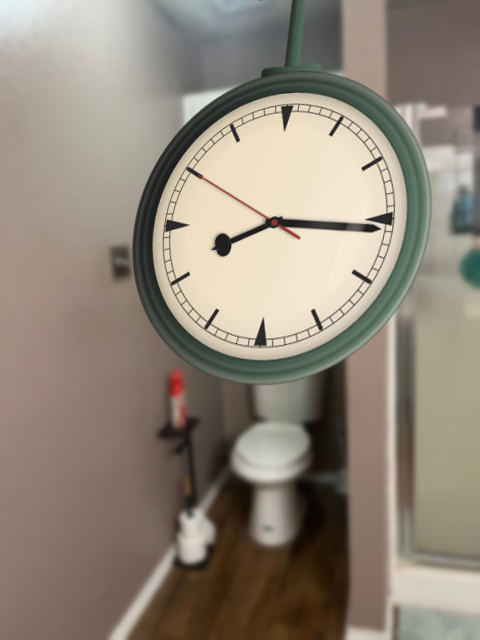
8:15:50
